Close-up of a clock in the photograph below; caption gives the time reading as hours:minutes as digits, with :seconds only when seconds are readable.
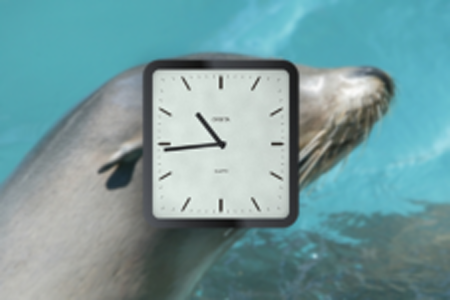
10:44
